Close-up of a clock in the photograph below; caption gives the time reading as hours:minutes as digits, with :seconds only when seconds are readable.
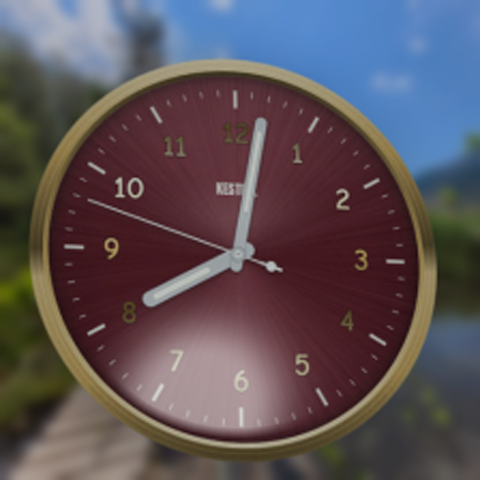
8:01:48
